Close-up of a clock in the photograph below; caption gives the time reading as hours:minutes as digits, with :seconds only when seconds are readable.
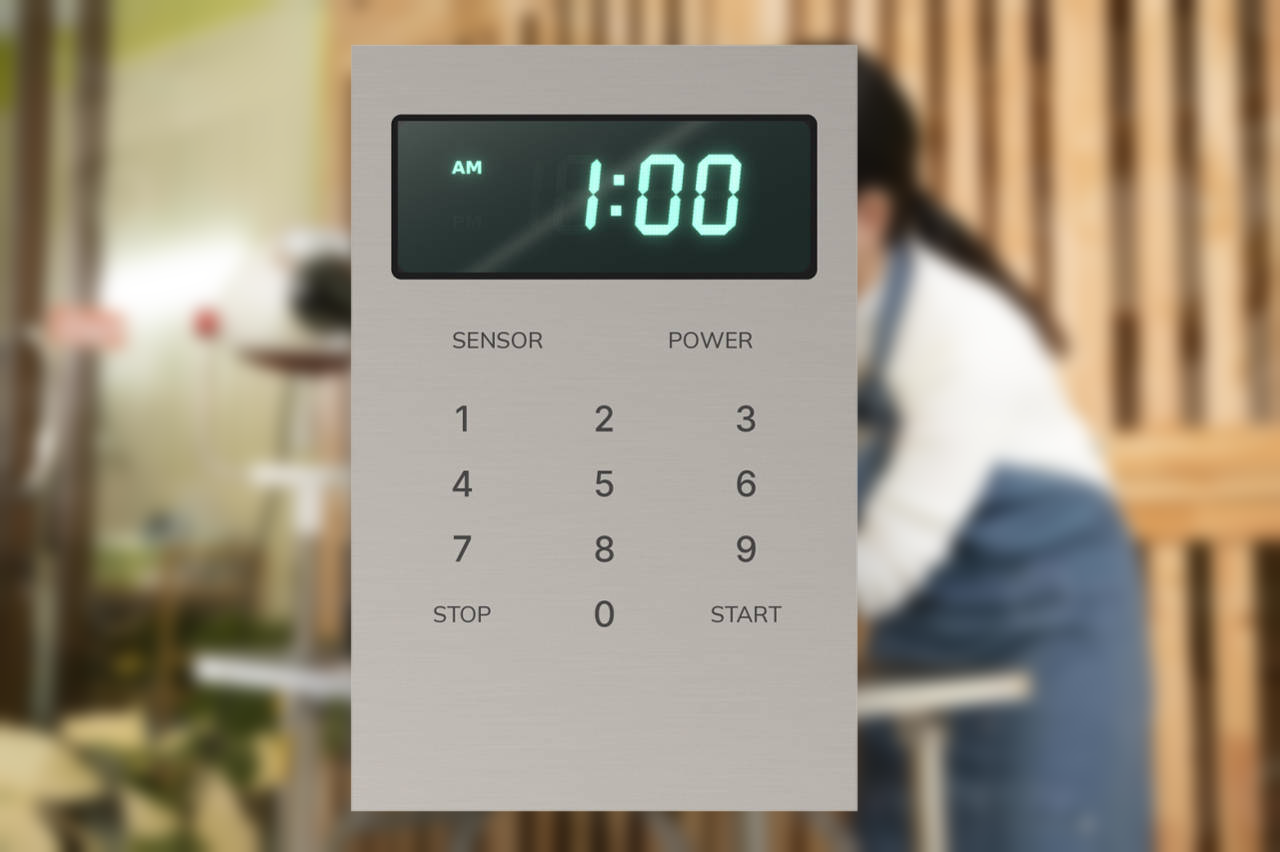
1:00
